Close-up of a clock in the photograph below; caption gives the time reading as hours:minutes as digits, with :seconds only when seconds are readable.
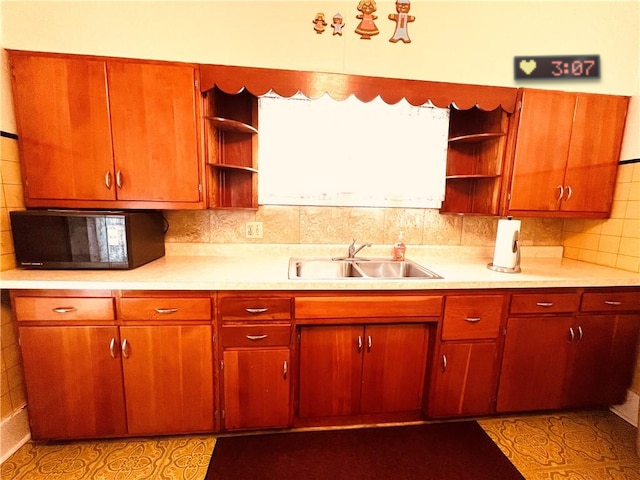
3:07
